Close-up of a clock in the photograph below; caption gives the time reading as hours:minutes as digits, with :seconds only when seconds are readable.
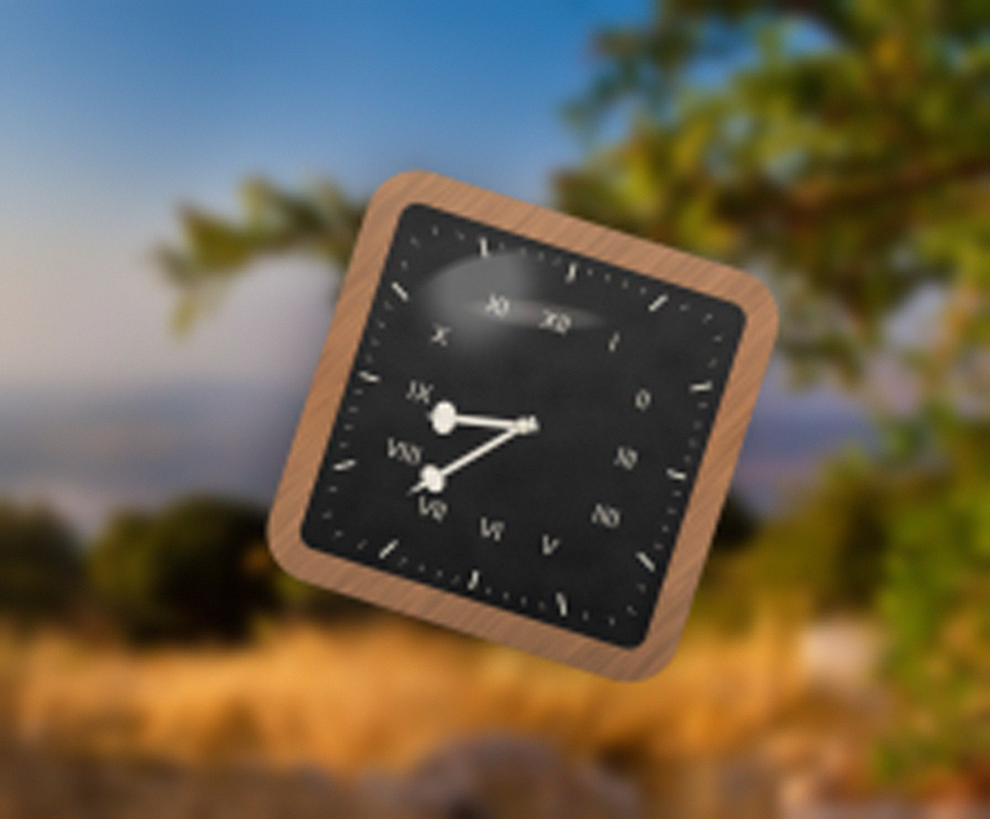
8:37
